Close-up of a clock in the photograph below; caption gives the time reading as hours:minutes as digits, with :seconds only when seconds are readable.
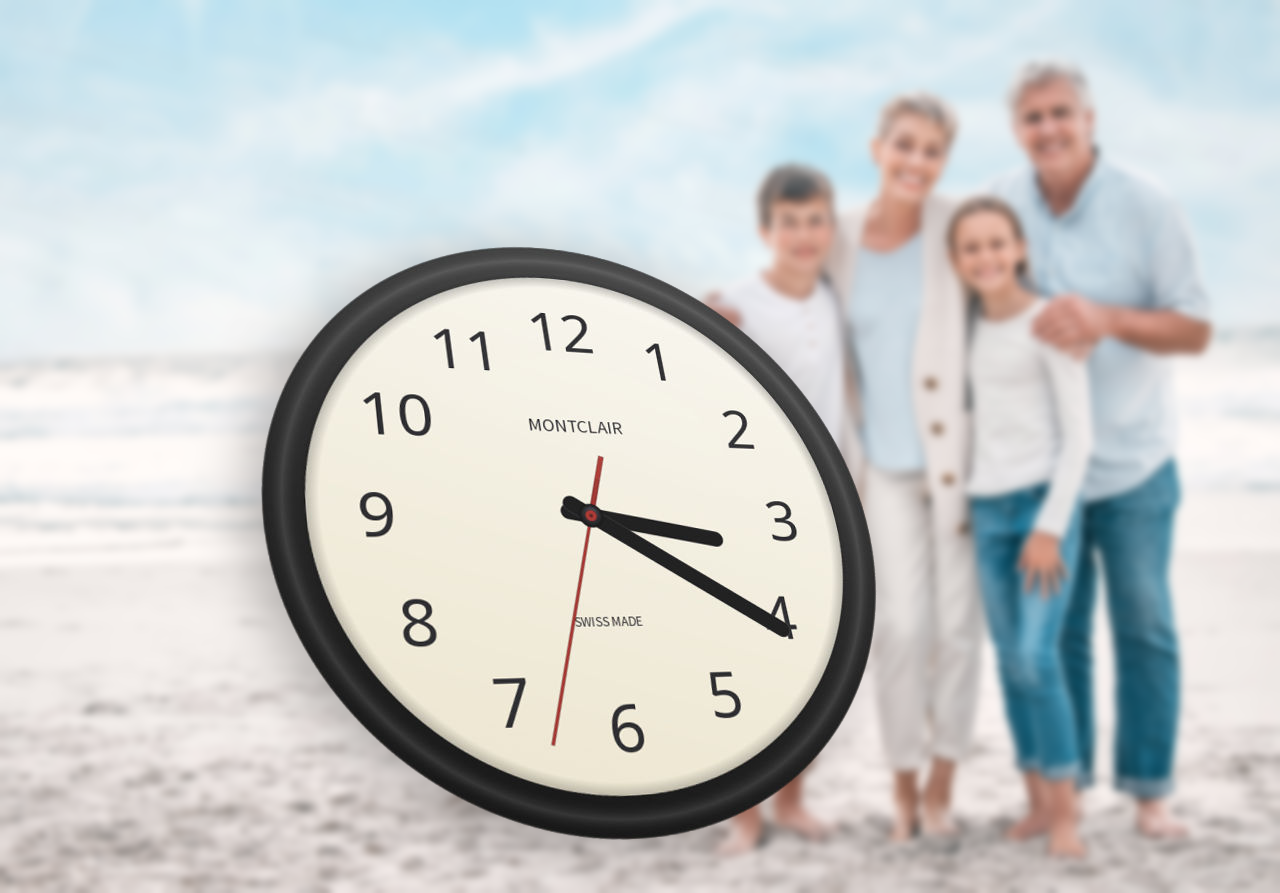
3:20:33
